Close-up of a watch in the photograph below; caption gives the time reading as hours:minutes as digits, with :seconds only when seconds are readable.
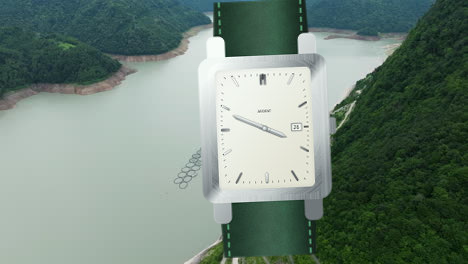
3:49
